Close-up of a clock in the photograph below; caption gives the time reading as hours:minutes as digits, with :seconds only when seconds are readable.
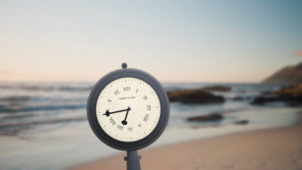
6:44
